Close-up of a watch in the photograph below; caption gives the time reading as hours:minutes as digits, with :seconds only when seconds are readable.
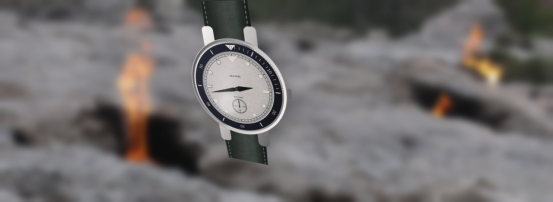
2:43
